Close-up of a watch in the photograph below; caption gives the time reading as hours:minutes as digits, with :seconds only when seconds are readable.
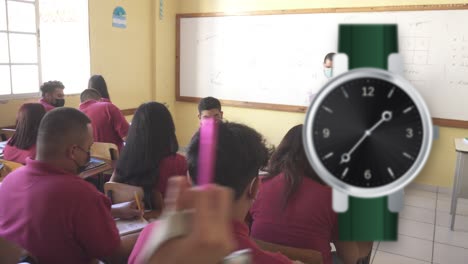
1:37
